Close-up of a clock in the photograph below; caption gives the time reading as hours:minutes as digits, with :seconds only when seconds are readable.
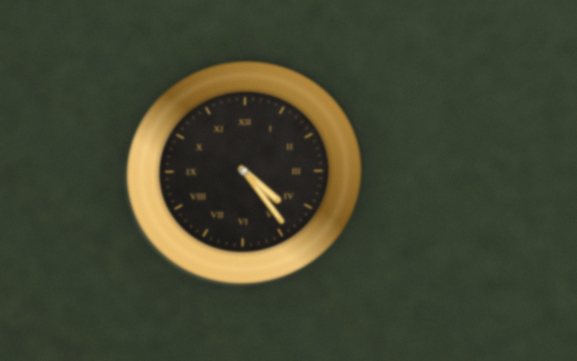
4:24
